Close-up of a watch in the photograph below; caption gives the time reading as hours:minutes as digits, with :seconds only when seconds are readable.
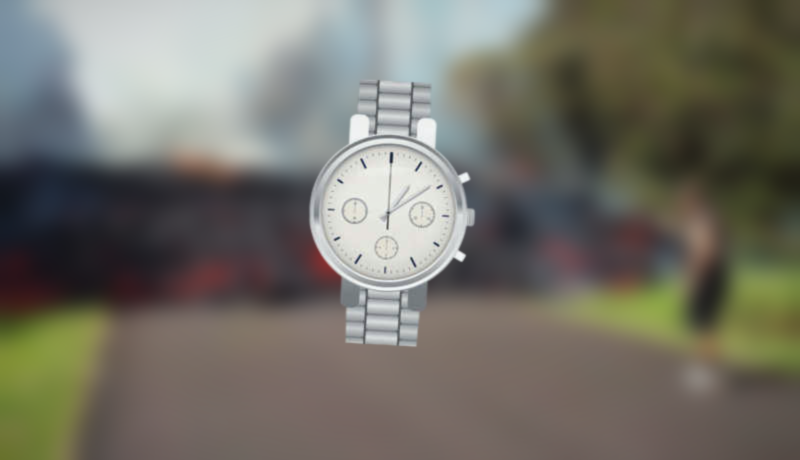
1:09
